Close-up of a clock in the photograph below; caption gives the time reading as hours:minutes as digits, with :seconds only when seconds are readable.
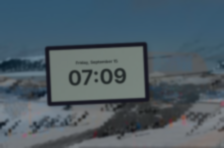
7:09
